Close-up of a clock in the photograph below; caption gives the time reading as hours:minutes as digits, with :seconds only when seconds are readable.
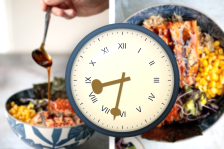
8:32
